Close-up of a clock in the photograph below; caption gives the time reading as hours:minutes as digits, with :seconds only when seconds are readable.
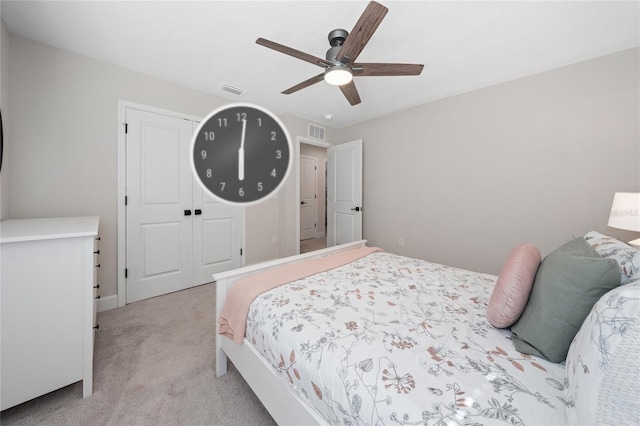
6:01
